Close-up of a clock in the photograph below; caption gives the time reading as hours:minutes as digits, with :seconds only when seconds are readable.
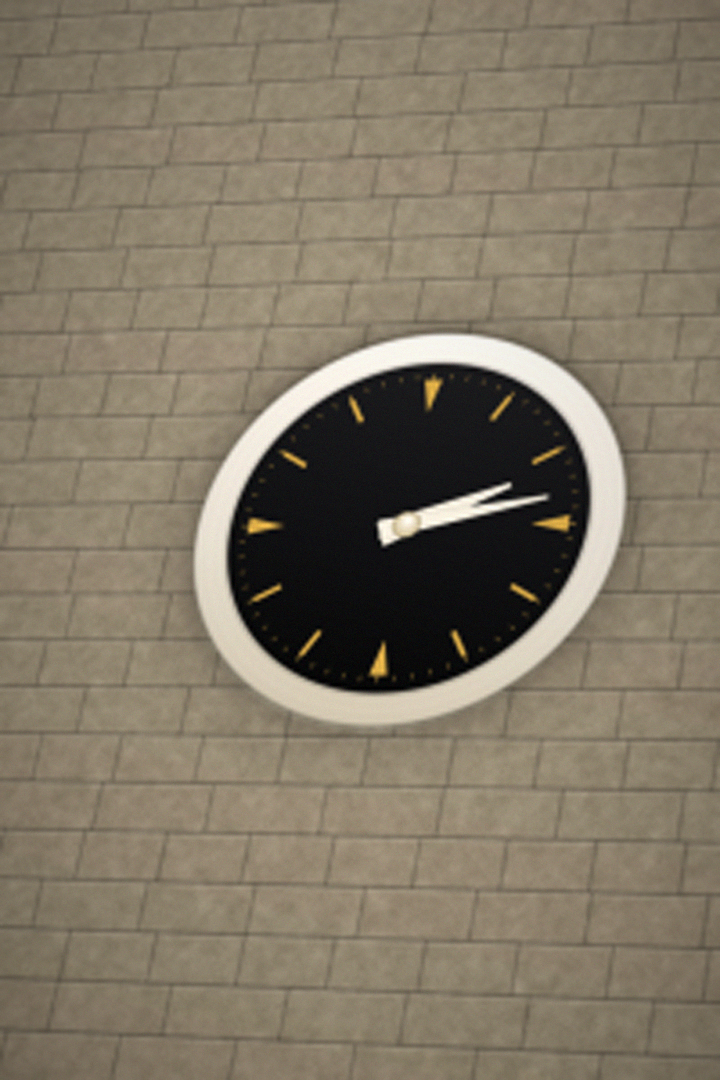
2:13
